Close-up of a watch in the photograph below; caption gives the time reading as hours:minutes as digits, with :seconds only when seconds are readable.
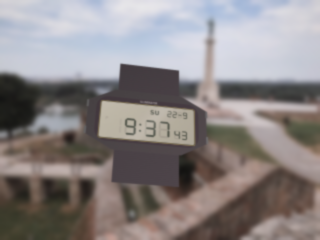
9:37
